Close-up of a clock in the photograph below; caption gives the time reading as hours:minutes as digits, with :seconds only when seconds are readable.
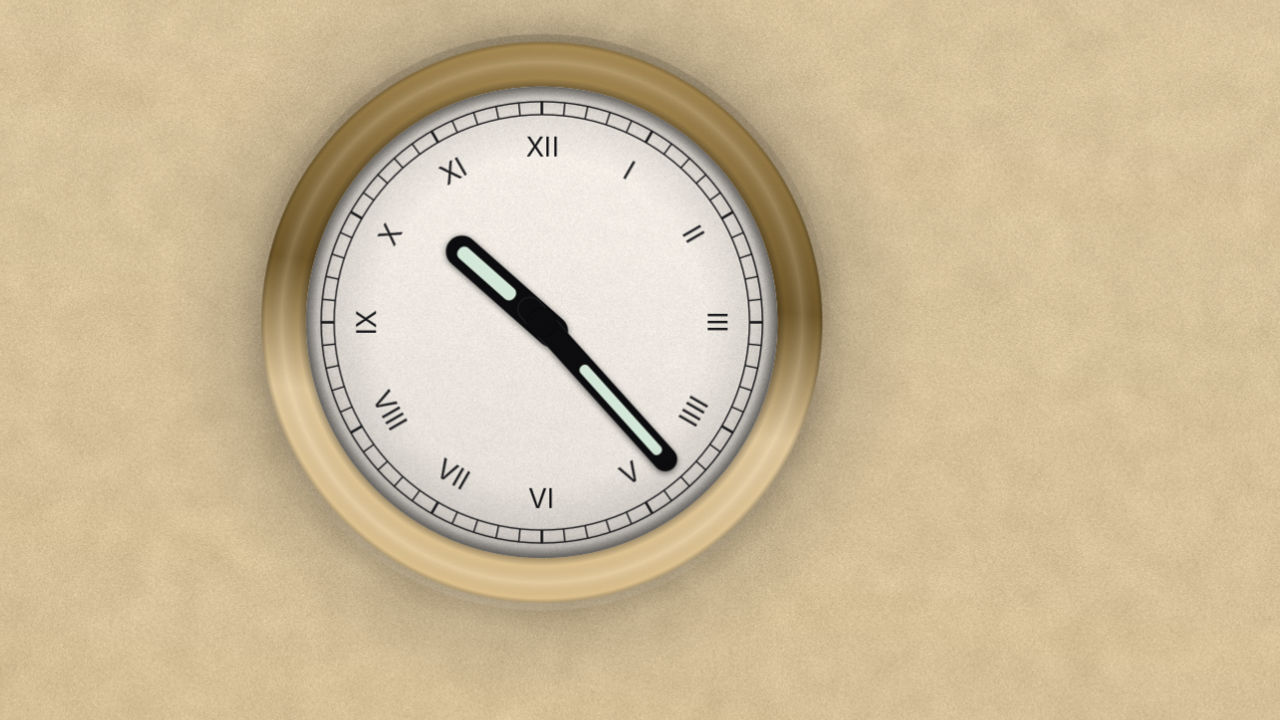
10:23
